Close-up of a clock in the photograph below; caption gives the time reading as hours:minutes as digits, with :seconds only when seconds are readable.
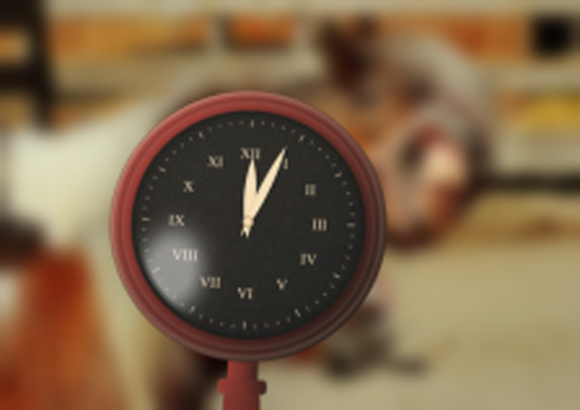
12:04
